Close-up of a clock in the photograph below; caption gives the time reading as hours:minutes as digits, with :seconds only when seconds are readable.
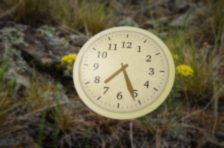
7:26
